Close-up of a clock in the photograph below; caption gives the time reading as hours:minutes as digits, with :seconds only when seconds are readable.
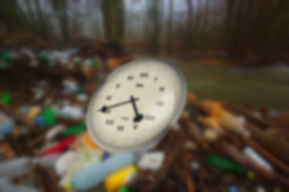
4:41
